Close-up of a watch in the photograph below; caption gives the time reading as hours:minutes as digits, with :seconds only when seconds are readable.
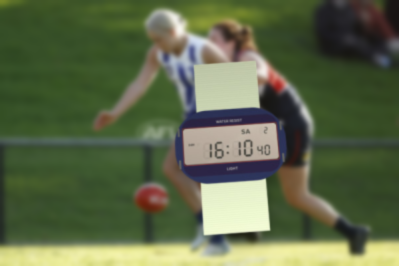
16:10:40
